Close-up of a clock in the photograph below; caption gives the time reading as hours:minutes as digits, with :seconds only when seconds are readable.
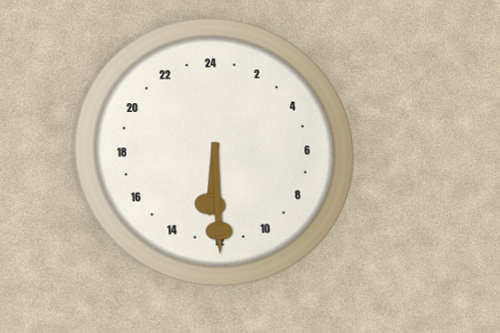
12:30
